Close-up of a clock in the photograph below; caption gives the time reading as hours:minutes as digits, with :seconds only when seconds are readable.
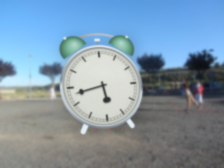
5:43
